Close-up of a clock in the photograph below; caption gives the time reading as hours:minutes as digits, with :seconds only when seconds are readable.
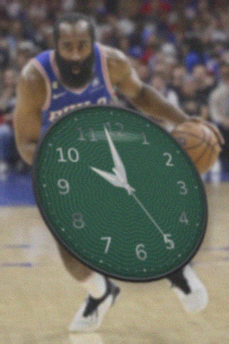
9:58:25
